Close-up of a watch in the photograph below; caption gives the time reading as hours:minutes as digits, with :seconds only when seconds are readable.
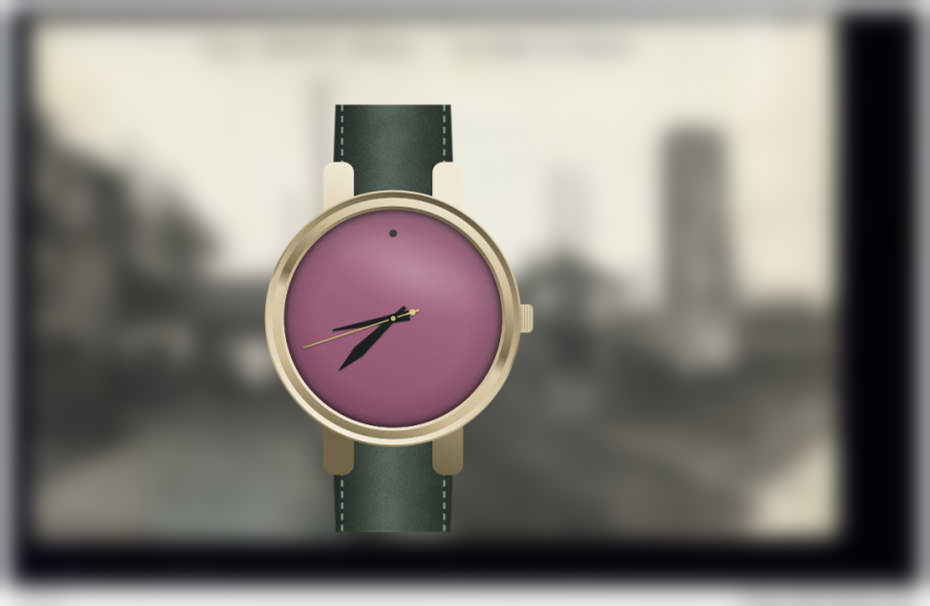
8:37:42
